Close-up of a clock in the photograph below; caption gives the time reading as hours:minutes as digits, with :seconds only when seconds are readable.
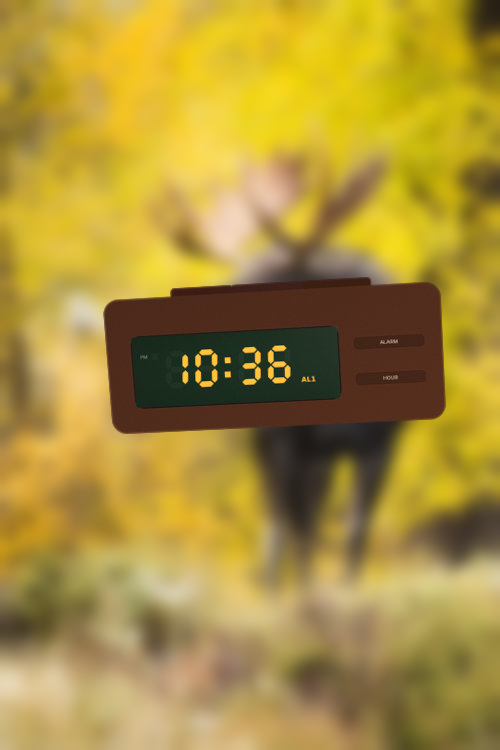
10:36
